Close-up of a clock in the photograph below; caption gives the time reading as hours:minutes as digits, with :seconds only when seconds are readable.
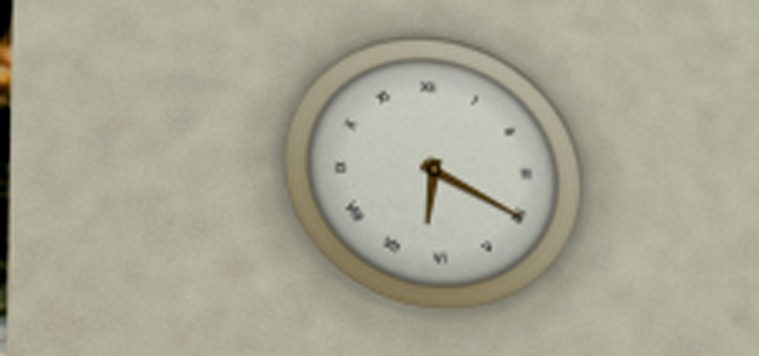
6:20
